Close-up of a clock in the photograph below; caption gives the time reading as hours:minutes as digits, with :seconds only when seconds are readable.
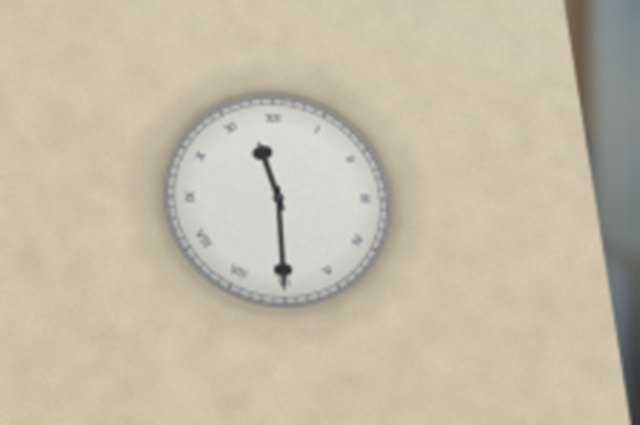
11:30
